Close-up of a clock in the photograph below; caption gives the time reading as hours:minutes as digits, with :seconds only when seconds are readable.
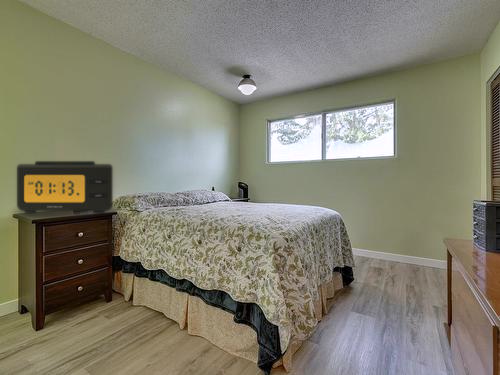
1:13
